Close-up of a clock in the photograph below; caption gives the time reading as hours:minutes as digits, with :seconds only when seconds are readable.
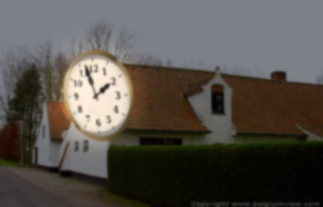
1:57
